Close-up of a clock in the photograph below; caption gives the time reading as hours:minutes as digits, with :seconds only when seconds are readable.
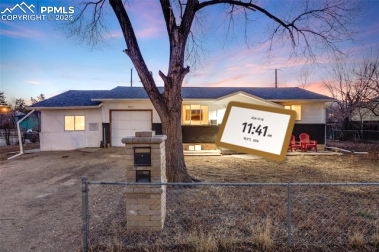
11:41
